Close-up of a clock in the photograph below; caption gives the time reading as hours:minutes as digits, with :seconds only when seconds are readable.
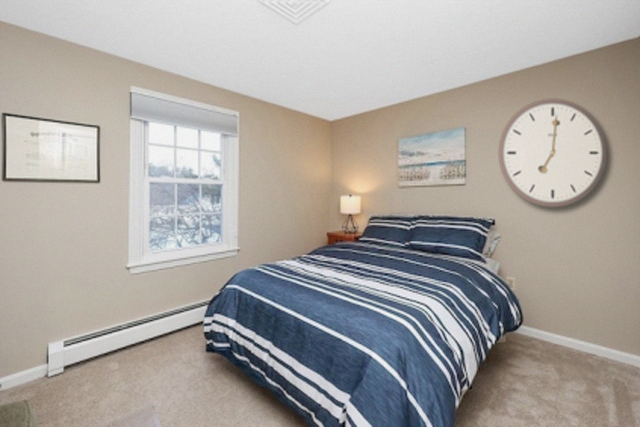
7:01
